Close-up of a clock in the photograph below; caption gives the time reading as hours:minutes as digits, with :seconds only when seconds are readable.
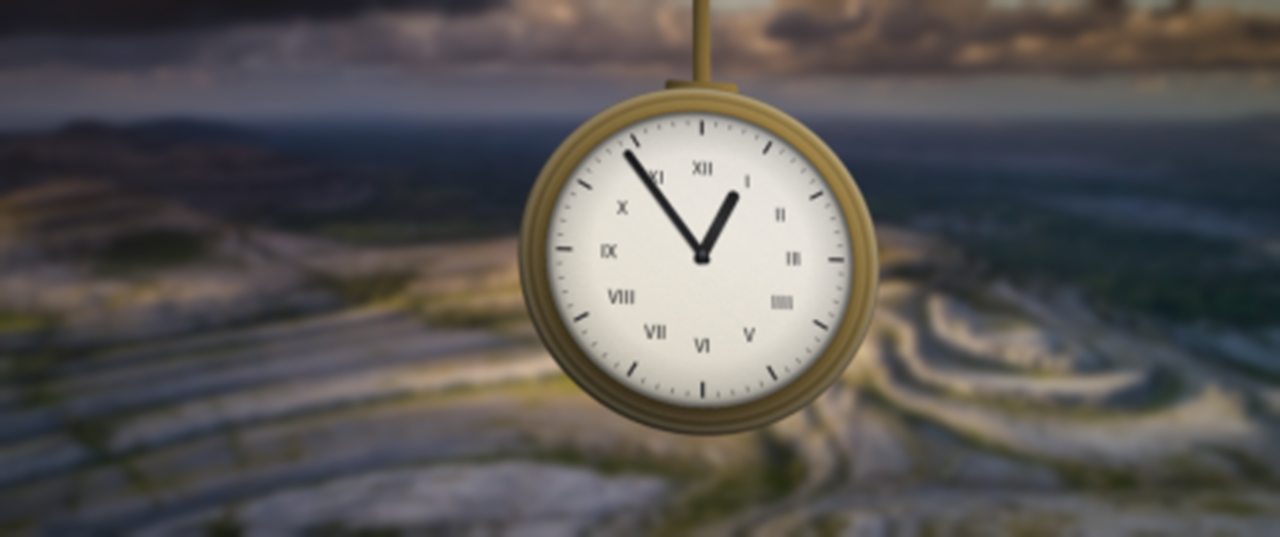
12:54
